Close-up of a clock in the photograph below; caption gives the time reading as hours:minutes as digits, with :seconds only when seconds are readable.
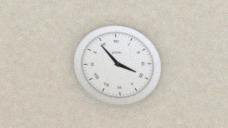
3:54
